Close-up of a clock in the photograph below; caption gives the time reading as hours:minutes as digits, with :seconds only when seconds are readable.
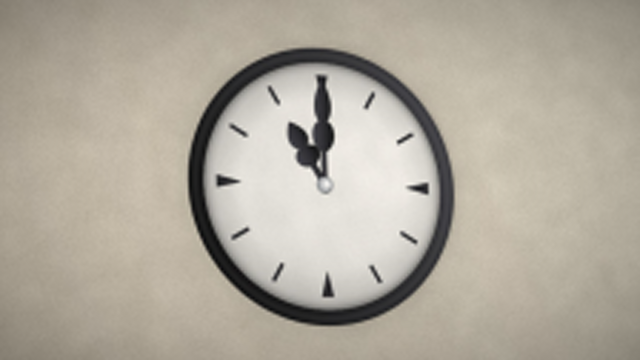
11:00
